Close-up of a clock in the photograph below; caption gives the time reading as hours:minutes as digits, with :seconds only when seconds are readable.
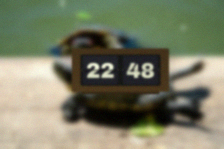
22:48
